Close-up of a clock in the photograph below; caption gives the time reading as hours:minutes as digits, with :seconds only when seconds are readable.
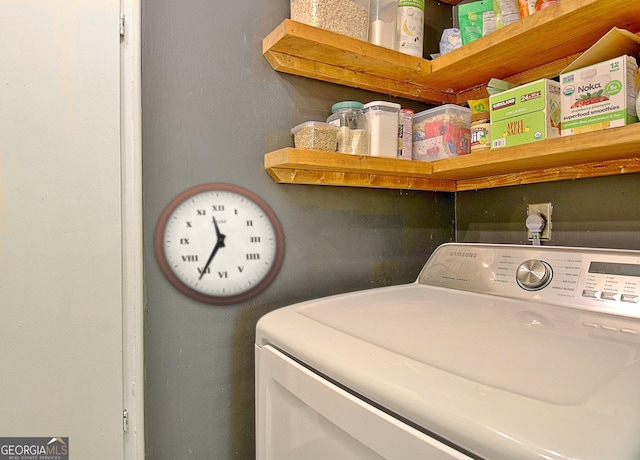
11:35
